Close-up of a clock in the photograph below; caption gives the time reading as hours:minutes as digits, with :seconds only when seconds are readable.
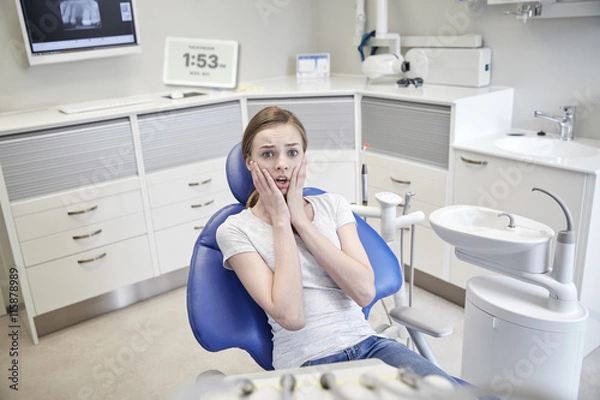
1:53
